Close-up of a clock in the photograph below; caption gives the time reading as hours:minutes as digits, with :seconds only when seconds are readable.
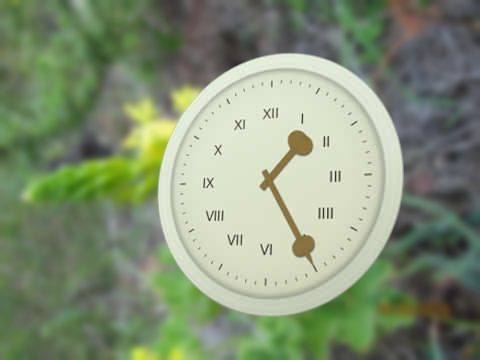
1:25
